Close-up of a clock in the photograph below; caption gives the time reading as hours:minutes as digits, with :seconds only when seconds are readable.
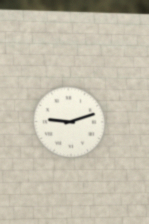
9:12
